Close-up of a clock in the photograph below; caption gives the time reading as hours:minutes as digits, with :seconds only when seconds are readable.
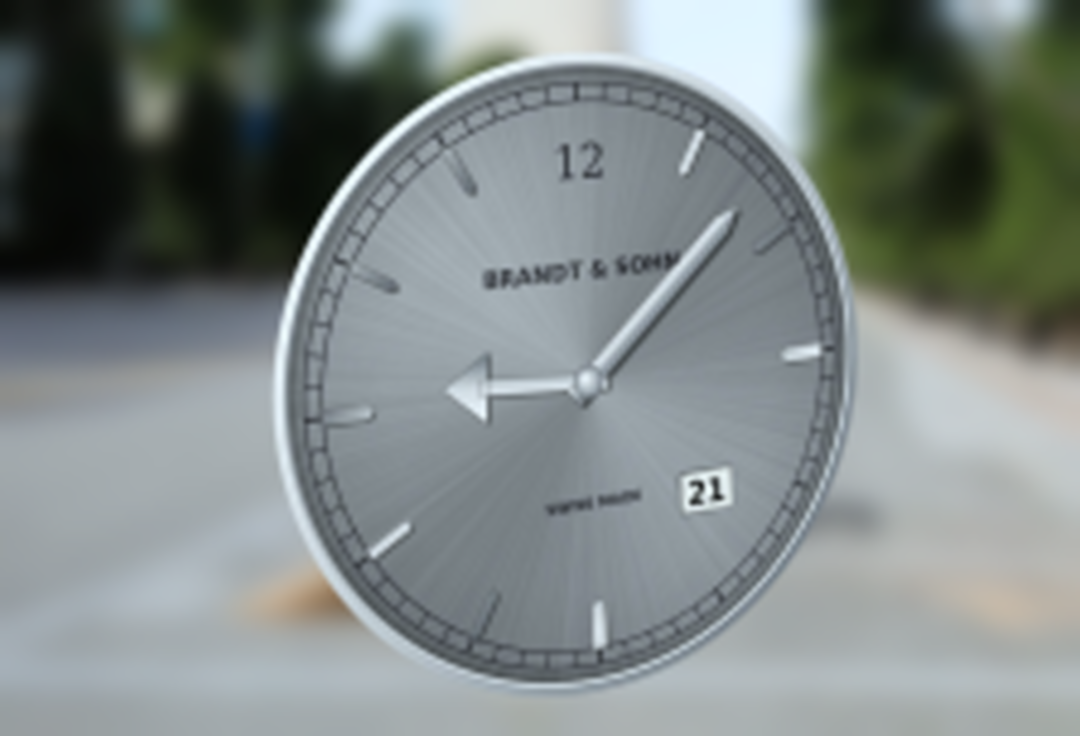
9:08
